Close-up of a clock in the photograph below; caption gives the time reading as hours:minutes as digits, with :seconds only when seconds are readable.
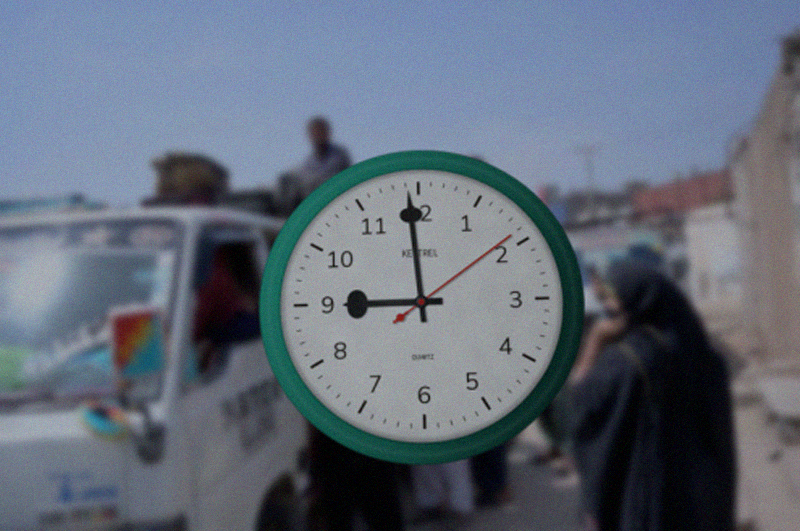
8:59:09
